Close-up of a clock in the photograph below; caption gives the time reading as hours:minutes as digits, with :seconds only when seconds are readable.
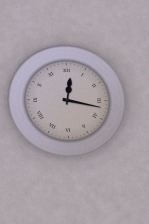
12:17
